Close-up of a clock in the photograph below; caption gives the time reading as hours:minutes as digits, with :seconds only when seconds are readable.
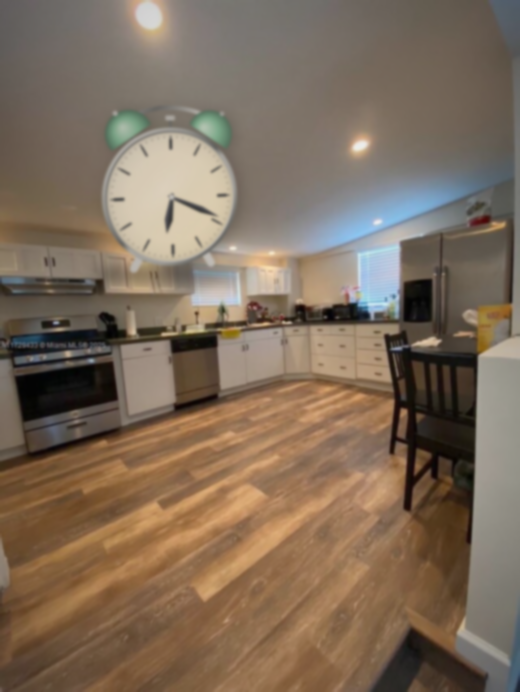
6:19
